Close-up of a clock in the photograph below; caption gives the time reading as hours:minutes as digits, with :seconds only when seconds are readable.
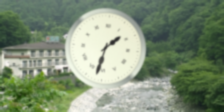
1:32
